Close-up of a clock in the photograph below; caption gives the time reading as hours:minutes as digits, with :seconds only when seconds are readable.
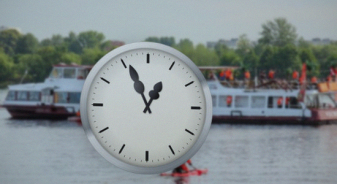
12:56
